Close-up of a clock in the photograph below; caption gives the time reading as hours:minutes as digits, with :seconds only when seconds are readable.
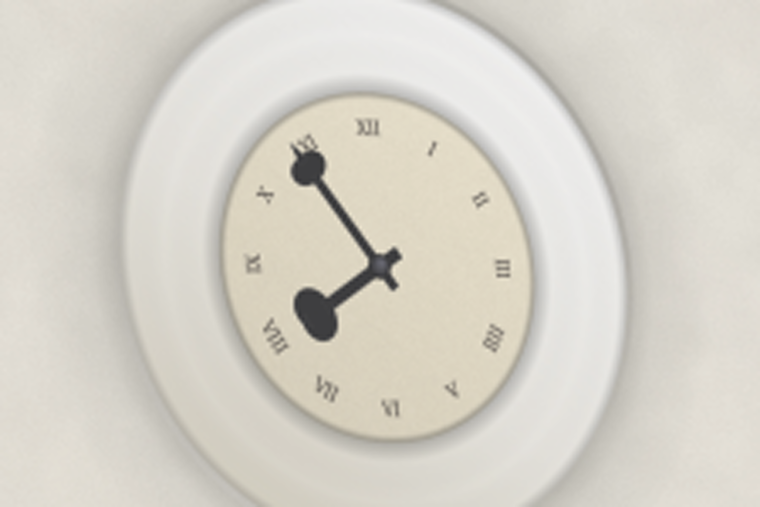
7:54
